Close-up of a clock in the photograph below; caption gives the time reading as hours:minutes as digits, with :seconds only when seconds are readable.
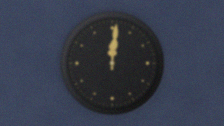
12:01
